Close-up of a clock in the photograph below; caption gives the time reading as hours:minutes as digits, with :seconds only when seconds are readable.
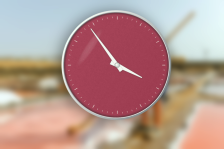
3:54
